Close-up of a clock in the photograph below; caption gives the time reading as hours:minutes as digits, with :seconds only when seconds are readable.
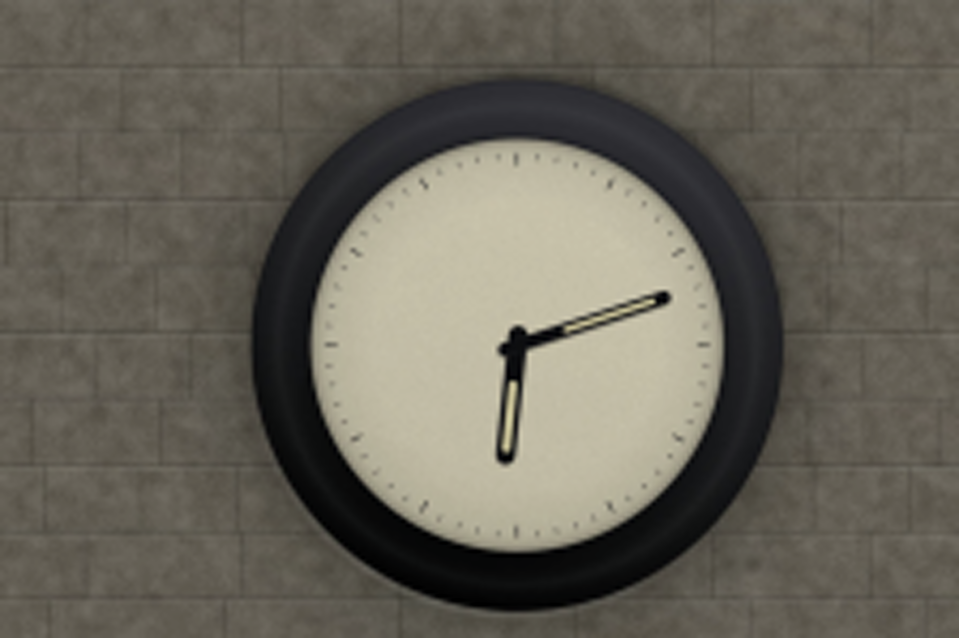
6:12
